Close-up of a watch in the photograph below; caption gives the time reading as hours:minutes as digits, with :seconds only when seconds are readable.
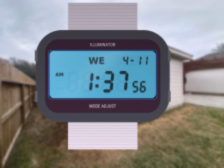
1:37:56
